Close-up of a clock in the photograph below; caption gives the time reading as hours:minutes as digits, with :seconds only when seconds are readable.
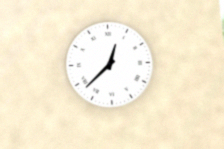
12:38
